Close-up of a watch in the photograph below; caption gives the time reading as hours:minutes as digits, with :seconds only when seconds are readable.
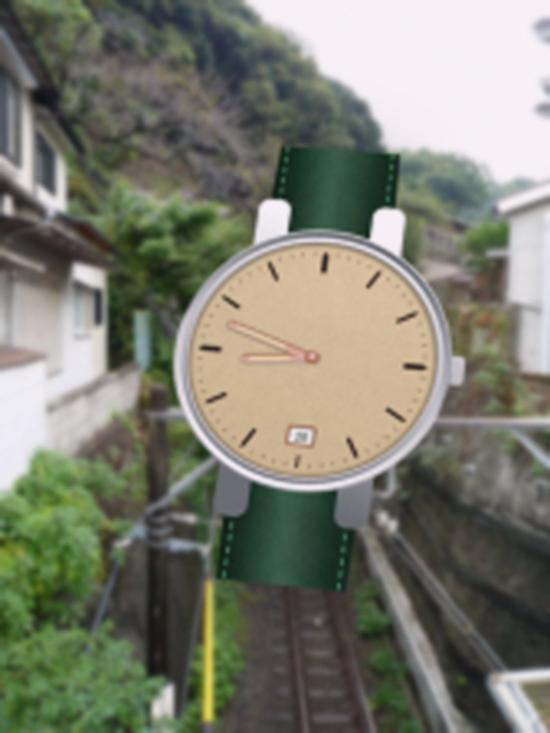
8:48
